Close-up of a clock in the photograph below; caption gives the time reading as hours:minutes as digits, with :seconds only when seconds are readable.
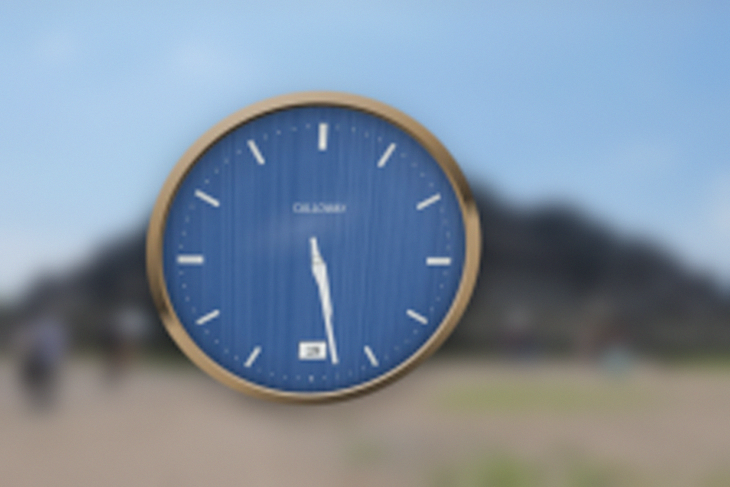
5:28
